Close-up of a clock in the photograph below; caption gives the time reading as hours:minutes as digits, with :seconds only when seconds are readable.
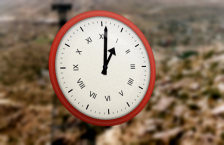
1:01
